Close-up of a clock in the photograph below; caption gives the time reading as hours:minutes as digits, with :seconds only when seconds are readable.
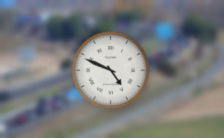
4:49
